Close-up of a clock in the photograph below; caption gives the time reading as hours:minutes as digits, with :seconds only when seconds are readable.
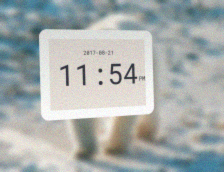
11:54
